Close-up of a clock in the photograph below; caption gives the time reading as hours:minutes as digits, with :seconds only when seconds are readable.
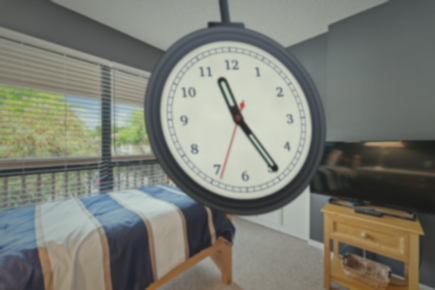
11:24:34
